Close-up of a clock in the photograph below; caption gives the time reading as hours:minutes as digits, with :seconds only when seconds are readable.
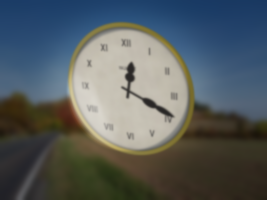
12:19
